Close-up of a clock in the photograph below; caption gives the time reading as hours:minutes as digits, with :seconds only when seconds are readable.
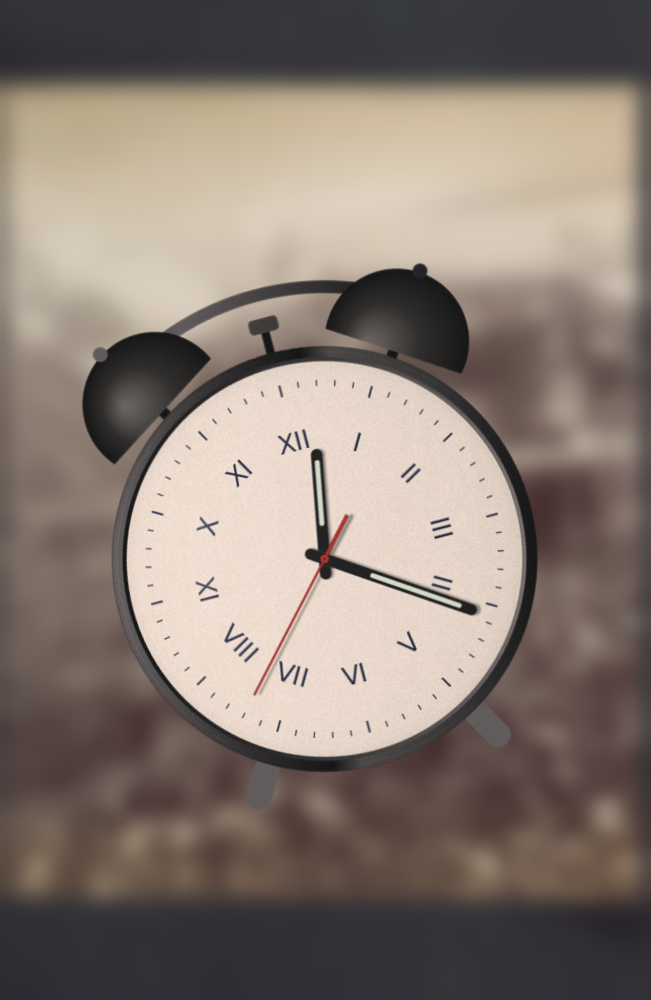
12:20:37
